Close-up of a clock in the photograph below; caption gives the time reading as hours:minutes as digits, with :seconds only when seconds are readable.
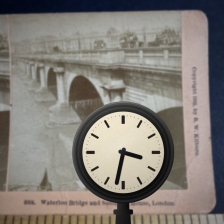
3:32
